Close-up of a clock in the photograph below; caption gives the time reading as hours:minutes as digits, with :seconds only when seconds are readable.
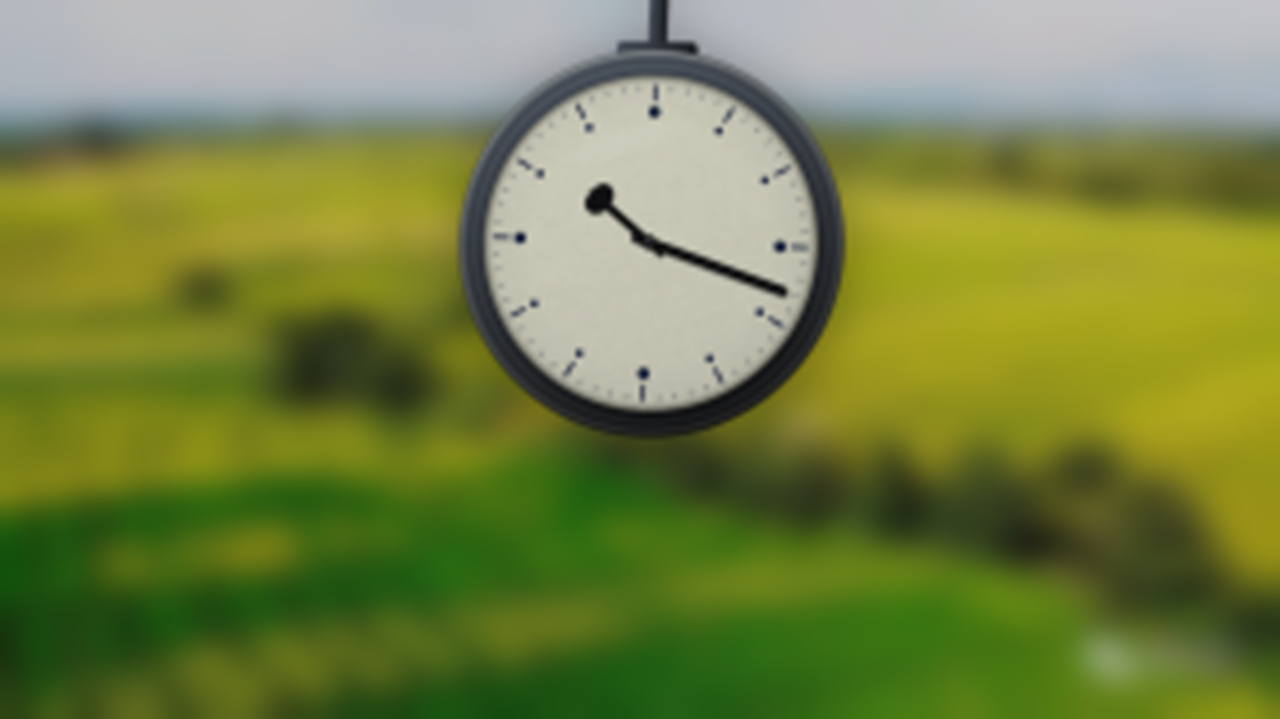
10:18
